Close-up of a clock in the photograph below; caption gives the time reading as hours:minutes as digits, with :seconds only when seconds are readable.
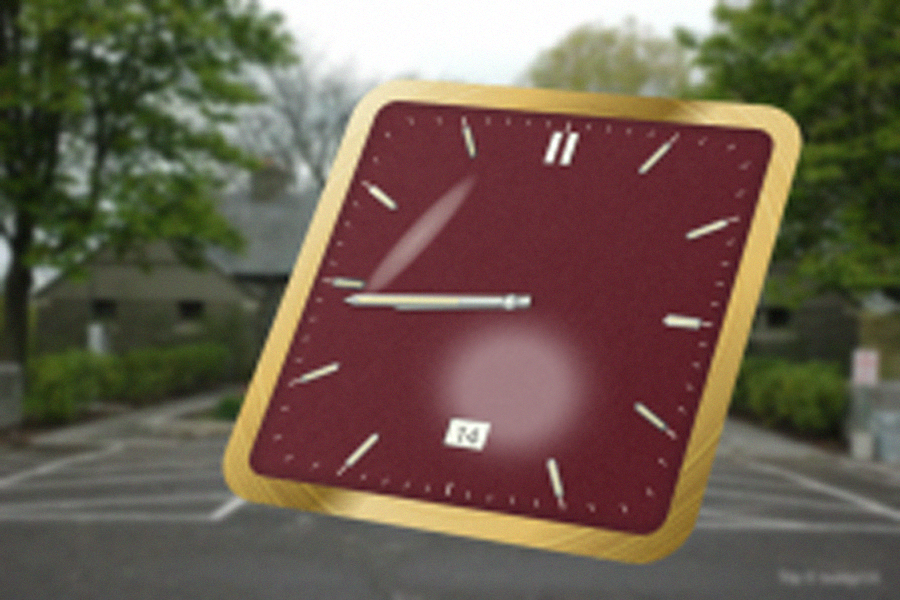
8:44
